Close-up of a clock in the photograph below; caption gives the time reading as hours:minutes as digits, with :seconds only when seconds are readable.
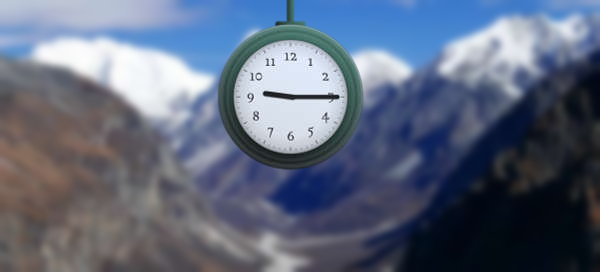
9:15
